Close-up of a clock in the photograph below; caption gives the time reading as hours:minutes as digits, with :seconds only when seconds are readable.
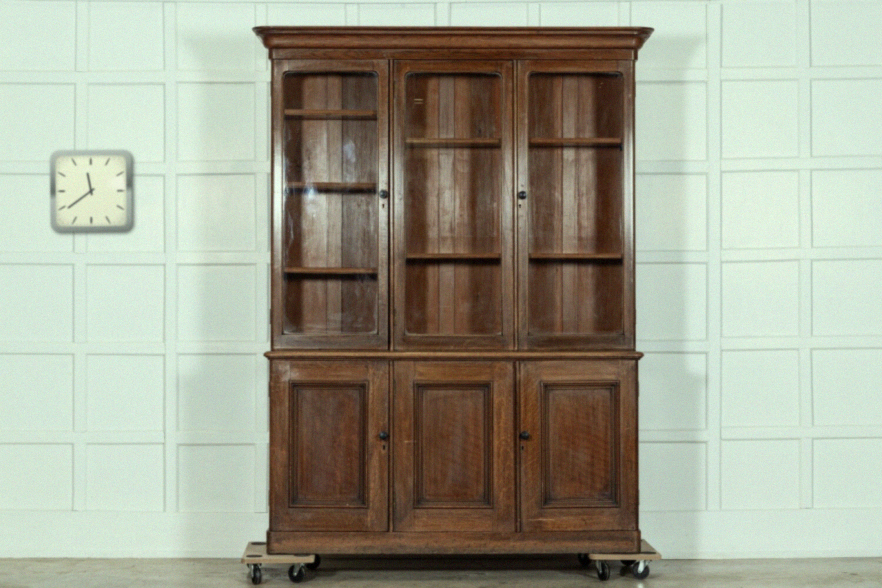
11:39
